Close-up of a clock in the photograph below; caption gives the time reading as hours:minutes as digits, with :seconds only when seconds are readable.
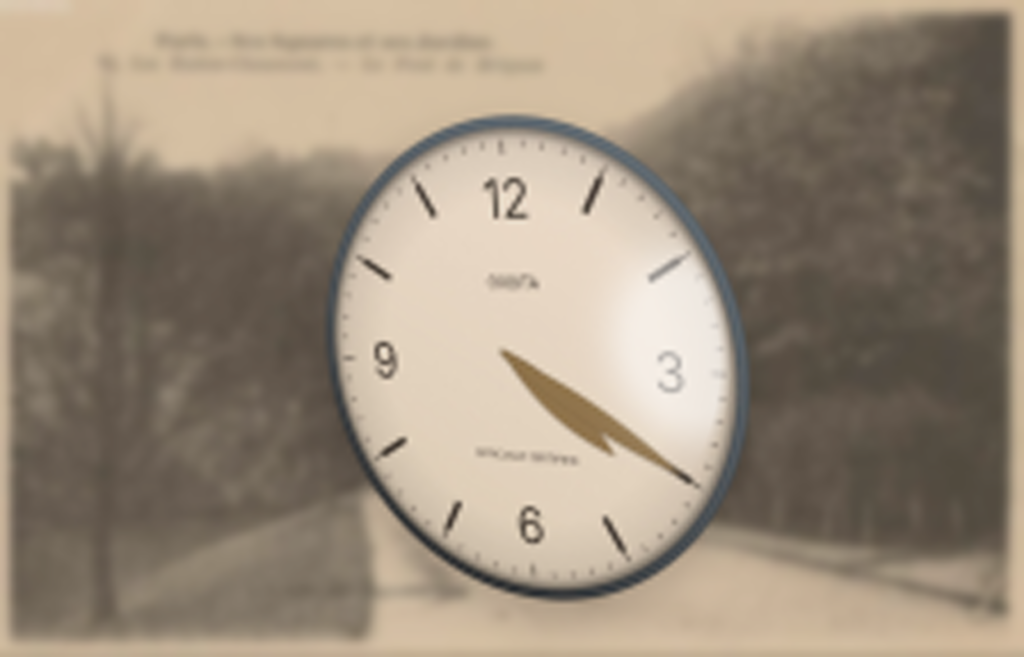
4:20
